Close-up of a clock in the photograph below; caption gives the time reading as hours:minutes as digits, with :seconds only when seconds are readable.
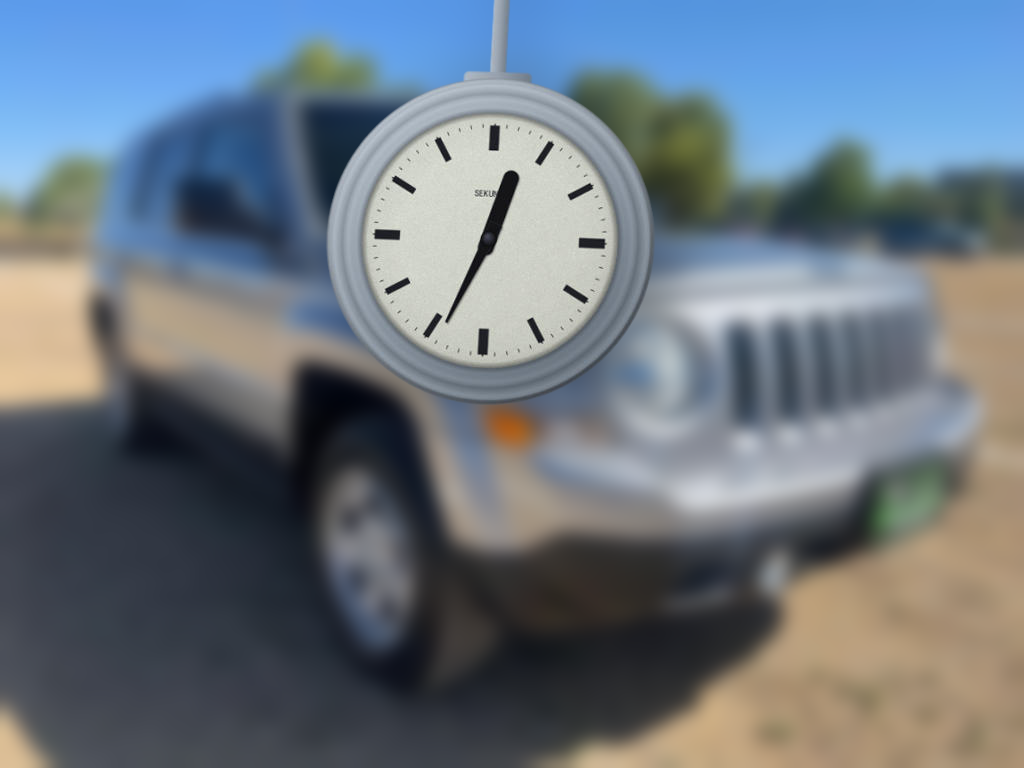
12:34
